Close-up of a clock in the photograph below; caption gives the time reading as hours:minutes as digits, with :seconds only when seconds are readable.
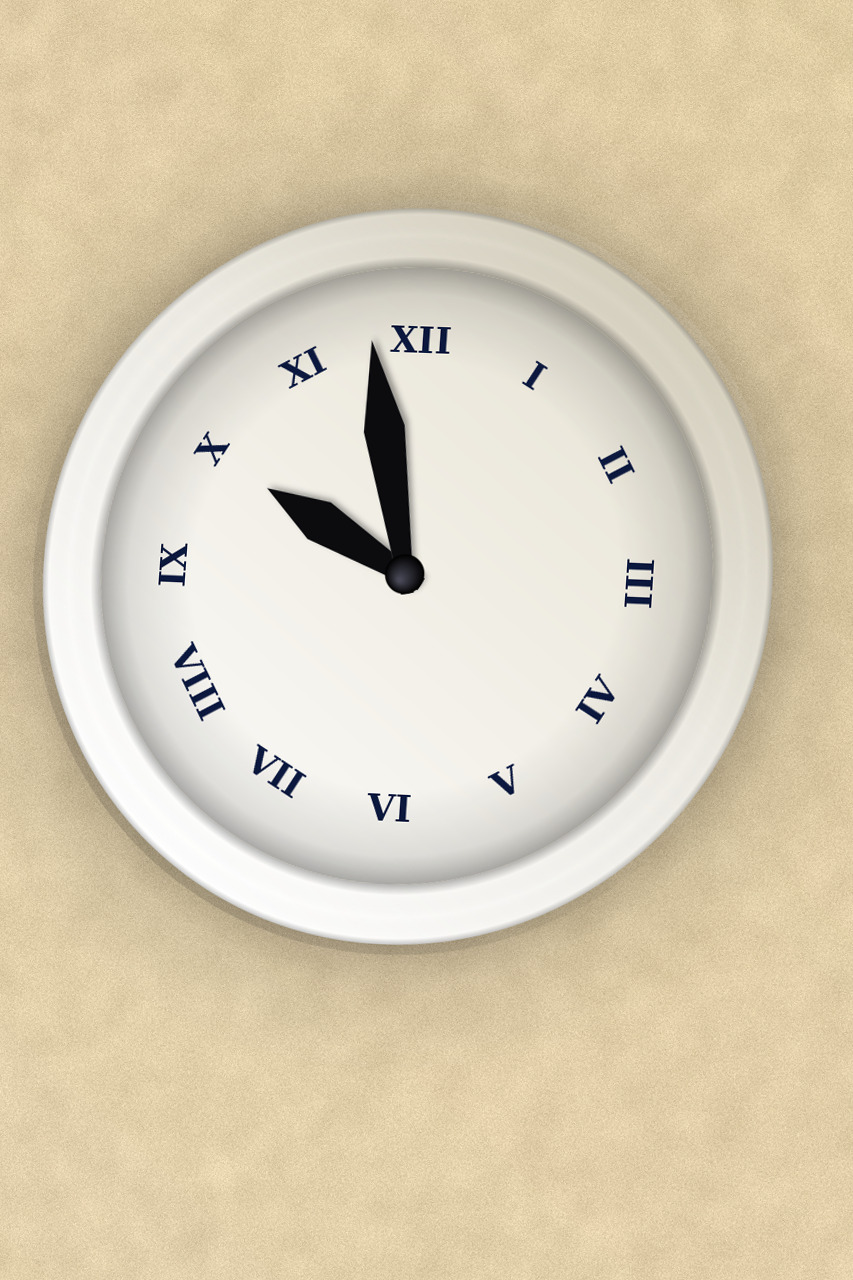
9:58
